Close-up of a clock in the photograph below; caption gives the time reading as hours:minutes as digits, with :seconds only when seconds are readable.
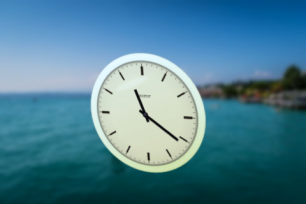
11:21
